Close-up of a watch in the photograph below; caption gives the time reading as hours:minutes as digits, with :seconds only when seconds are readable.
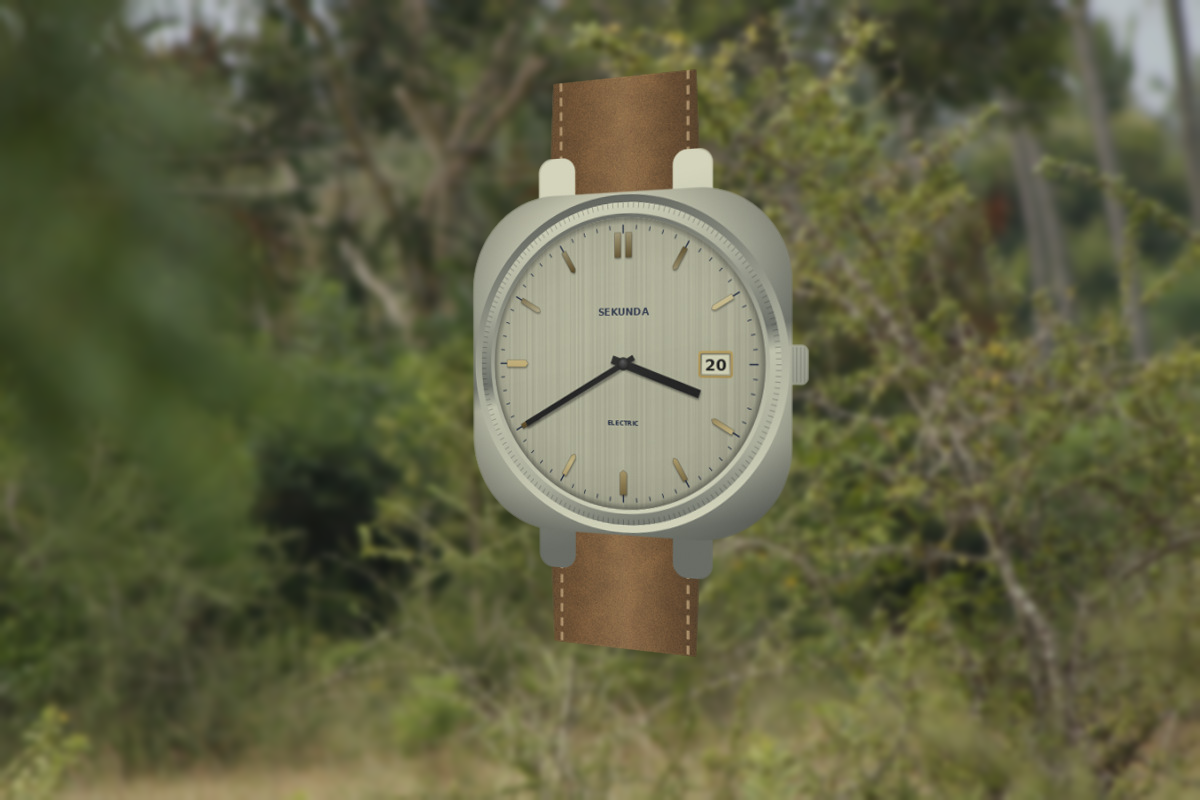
3:40
